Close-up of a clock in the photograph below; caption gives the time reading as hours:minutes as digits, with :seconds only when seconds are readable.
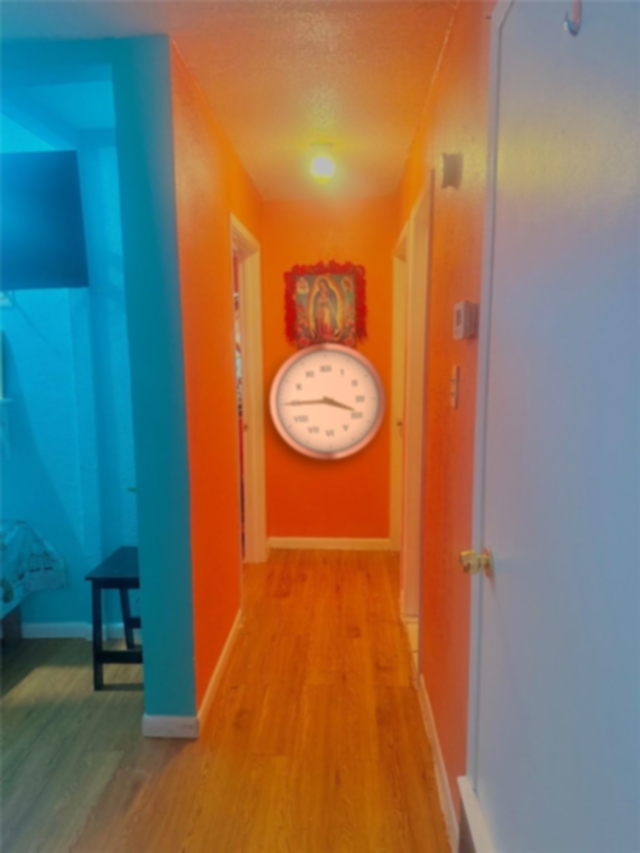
3:45
